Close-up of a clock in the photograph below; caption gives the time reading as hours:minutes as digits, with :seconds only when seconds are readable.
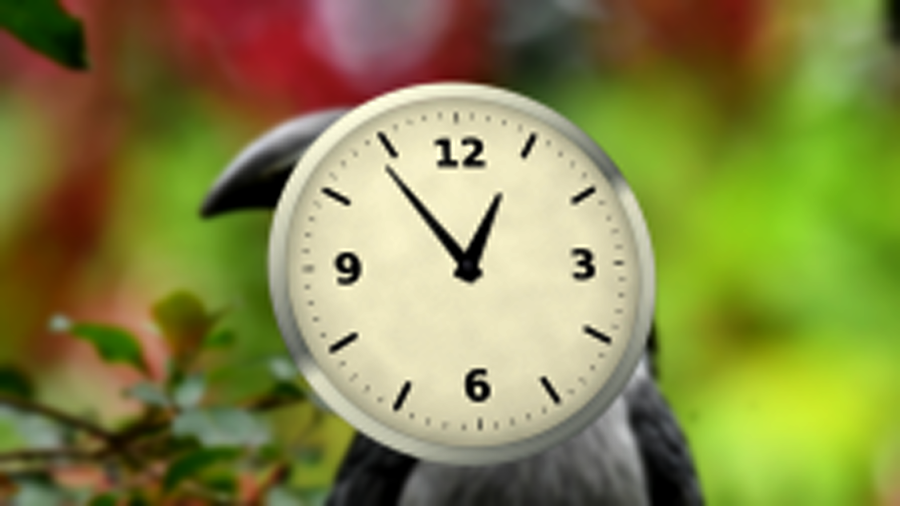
12:54
